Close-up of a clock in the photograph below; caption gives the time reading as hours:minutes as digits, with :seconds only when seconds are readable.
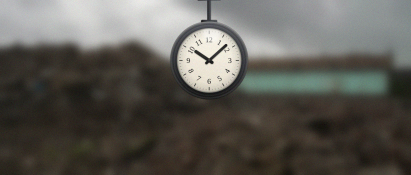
10:08
